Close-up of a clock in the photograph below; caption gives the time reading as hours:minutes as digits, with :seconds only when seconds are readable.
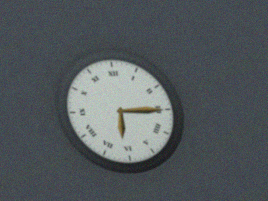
6:15
